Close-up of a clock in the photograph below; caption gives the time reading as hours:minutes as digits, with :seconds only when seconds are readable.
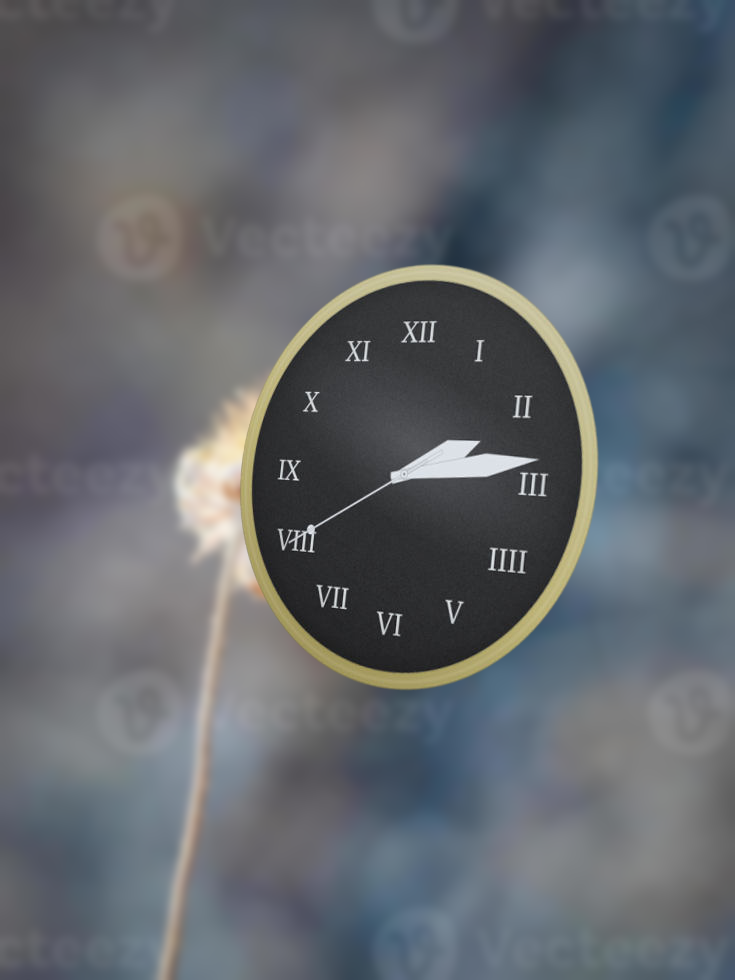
2:13:40
